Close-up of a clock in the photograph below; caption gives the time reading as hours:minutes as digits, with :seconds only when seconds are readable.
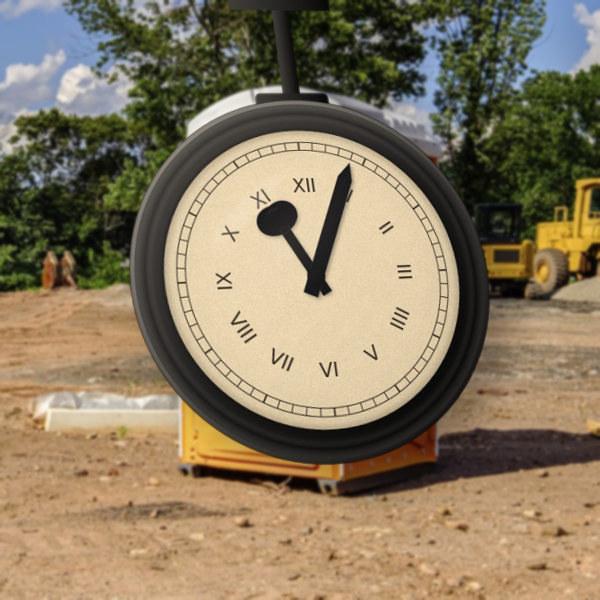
11:04
